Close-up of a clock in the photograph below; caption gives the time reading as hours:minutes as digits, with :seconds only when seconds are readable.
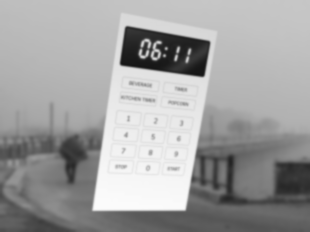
6:11
